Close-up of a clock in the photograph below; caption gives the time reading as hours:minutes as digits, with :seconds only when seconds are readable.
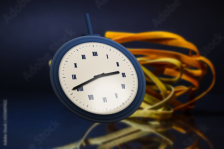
2:41
